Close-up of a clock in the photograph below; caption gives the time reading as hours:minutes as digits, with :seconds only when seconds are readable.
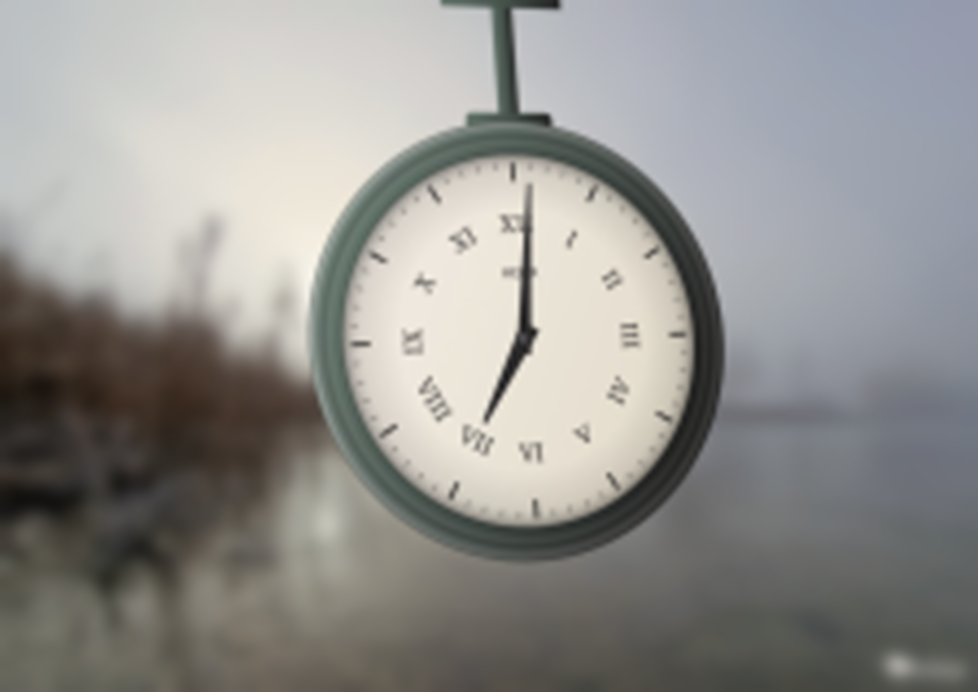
7:01
